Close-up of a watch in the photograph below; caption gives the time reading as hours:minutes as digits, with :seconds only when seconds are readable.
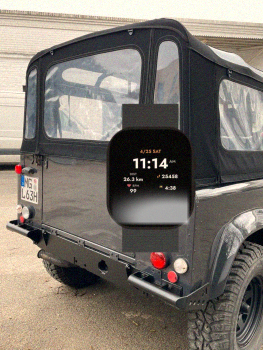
11:14
